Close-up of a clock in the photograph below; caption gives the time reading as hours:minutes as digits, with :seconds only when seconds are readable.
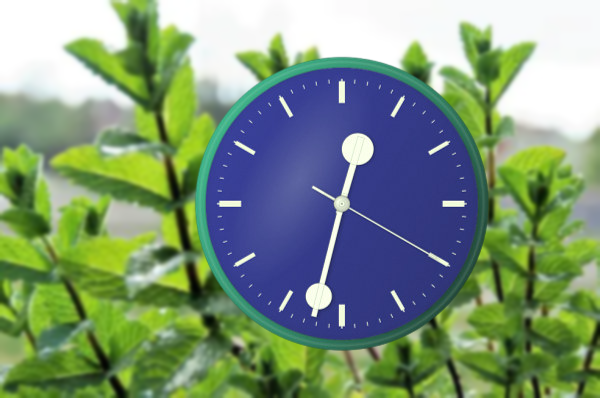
12:32:20
